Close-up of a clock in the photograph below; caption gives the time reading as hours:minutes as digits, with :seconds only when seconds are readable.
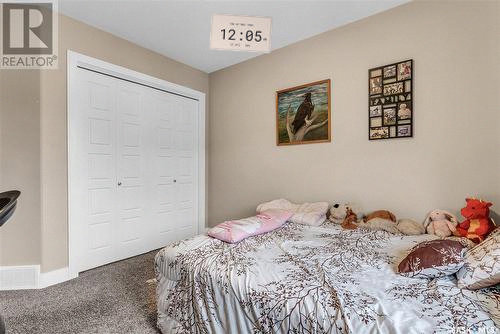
12:05
